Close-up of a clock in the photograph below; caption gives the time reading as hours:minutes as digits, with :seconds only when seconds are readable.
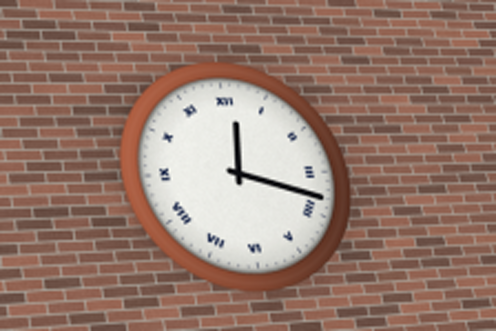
12:18
